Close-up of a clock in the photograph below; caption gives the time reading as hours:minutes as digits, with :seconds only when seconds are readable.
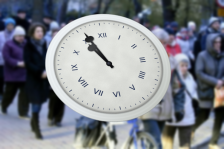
10:56
